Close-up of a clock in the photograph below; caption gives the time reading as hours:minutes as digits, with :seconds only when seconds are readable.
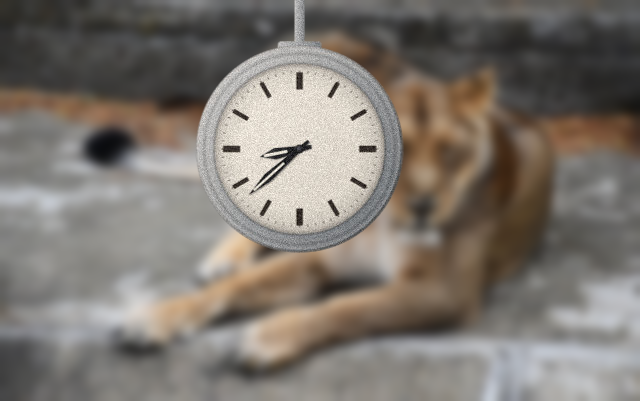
8:38
